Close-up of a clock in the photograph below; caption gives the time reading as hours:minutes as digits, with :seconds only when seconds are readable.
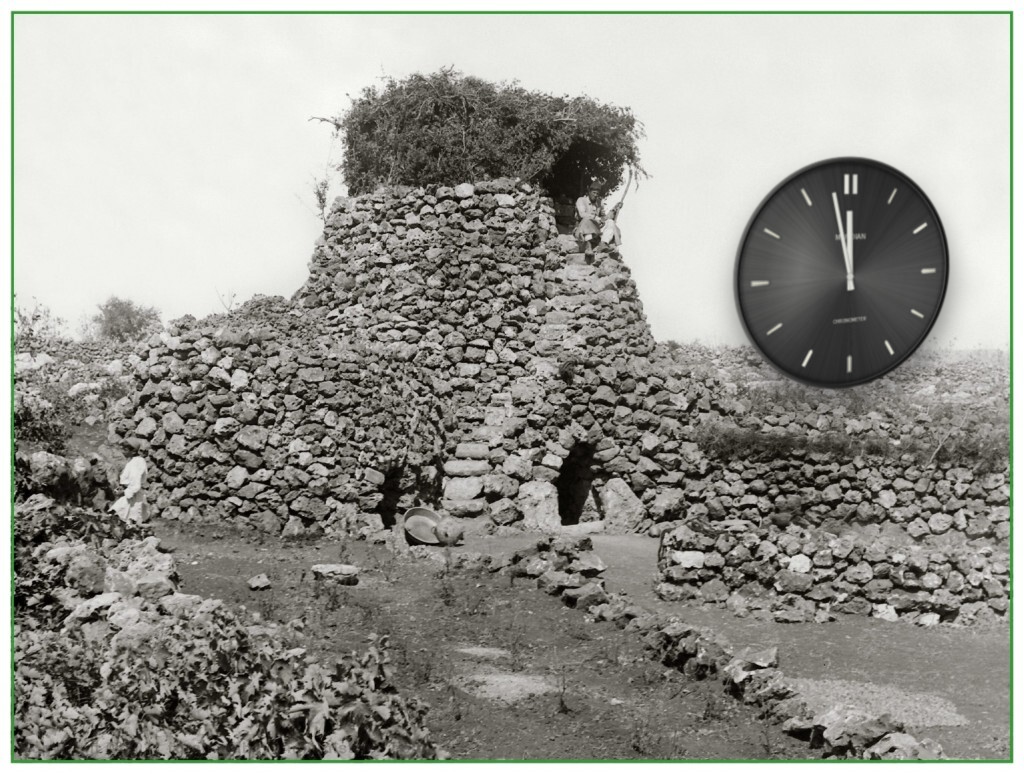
11:58
